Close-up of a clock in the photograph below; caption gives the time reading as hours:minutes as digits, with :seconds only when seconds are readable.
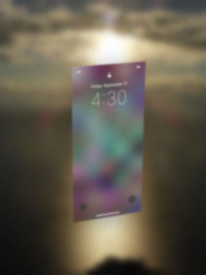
4:30
